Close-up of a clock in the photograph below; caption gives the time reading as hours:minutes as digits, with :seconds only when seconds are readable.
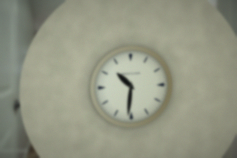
10:31
